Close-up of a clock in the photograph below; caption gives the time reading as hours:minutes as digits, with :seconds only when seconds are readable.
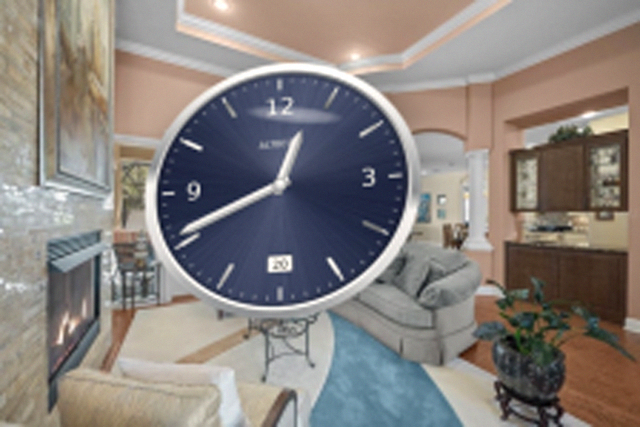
12:41
